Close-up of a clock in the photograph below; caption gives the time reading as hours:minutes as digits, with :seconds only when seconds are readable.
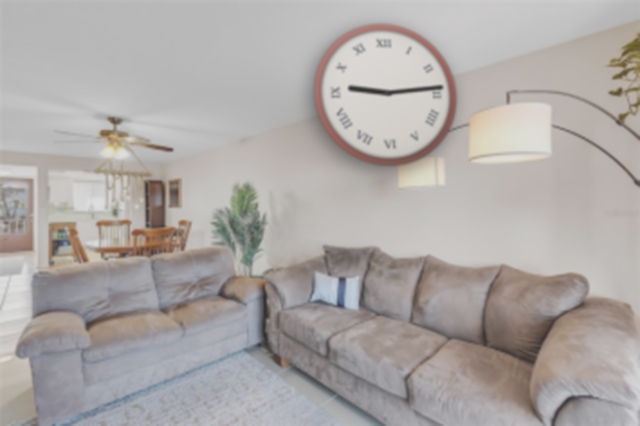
9:14
